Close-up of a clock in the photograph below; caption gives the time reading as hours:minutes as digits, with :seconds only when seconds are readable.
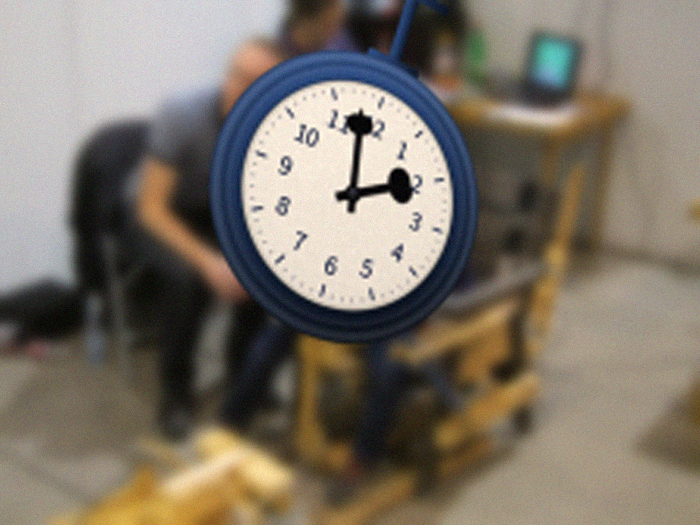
1:58
